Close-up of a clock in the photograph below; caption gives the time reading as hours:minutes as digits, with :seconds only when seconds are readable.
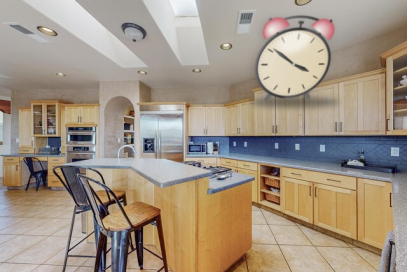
3:51
